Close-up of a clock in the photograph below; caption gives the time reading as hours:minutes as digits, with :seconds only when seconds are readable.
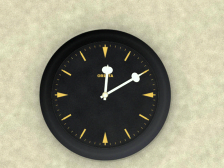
12:10
